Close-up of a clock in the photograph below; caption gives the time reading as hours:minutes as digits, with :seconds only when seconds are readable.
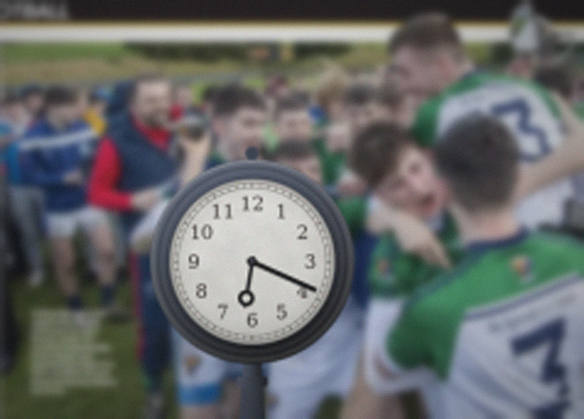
6:19
